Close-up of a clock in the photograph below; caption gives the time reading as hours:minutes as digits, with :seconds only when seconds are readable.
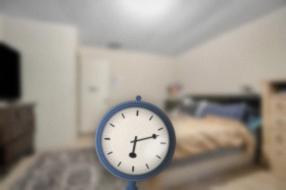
6:12
